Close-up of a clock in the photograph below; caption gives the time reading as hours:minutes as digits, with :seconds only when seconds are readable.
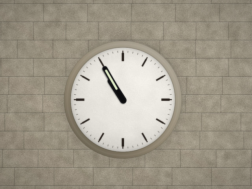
10:55
